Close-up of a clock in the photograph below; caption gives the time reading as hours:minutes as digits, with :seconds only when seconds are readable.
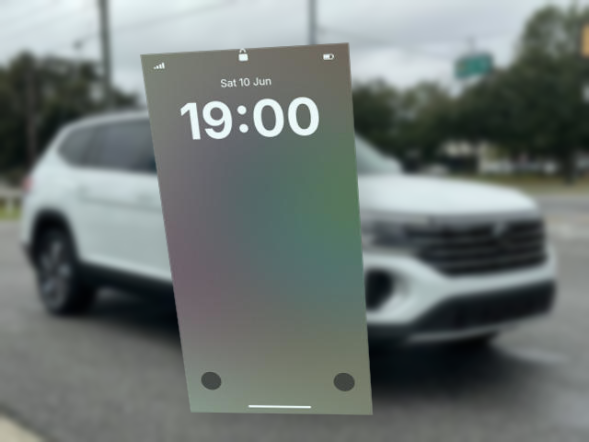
19:00
